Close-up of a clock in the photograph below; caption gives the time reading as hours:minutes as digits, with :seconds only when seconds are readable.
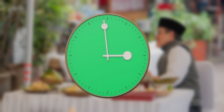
2:59
